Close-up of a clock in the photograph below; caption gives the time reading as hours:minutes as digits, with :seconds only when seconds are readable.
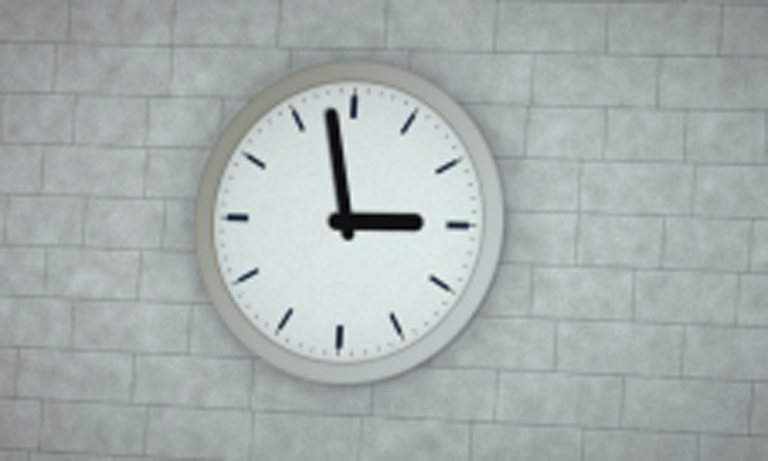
2:58
